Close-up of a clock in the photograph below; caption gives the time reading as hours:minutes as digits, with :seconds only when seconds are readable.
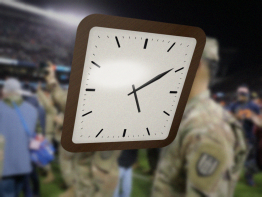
5:09
